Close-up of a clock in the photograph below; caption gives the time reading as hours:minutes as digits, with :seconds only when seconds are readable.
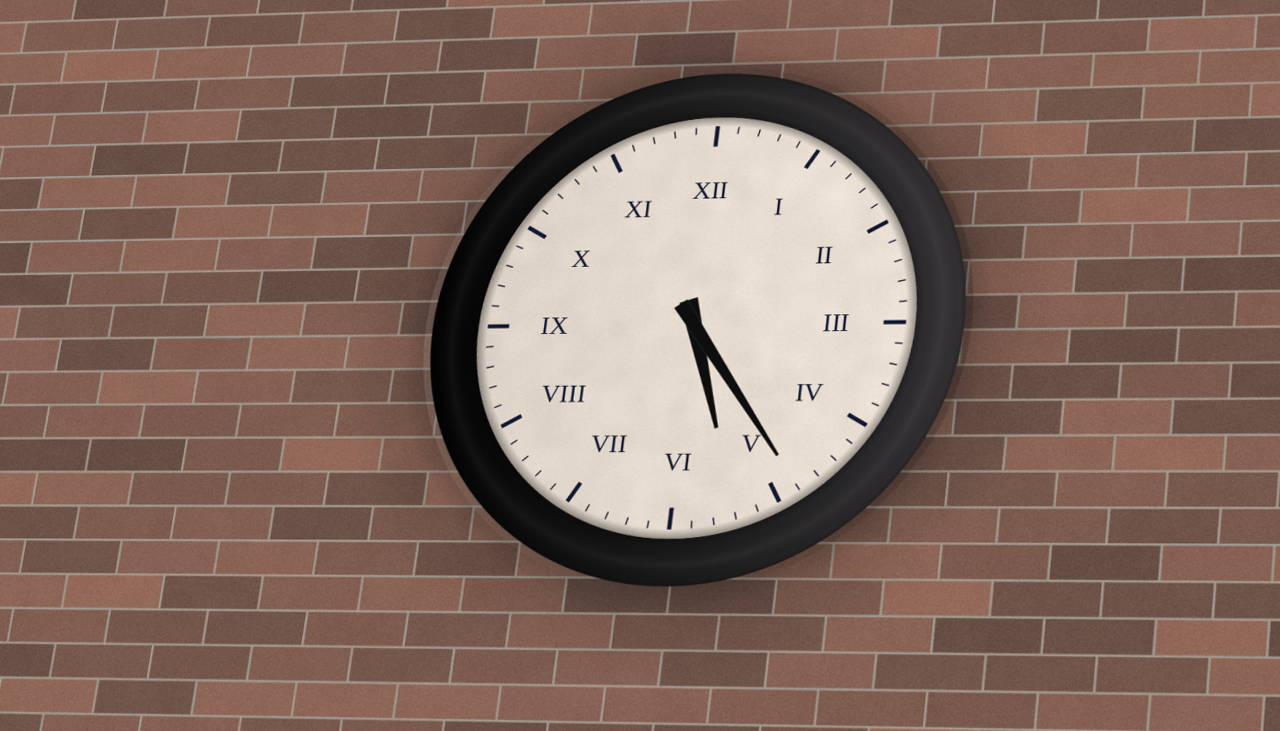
5:24
